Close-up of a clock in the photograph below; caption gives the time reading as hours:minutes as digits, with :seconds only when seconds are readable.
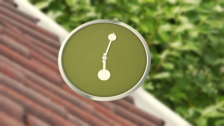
6:03
